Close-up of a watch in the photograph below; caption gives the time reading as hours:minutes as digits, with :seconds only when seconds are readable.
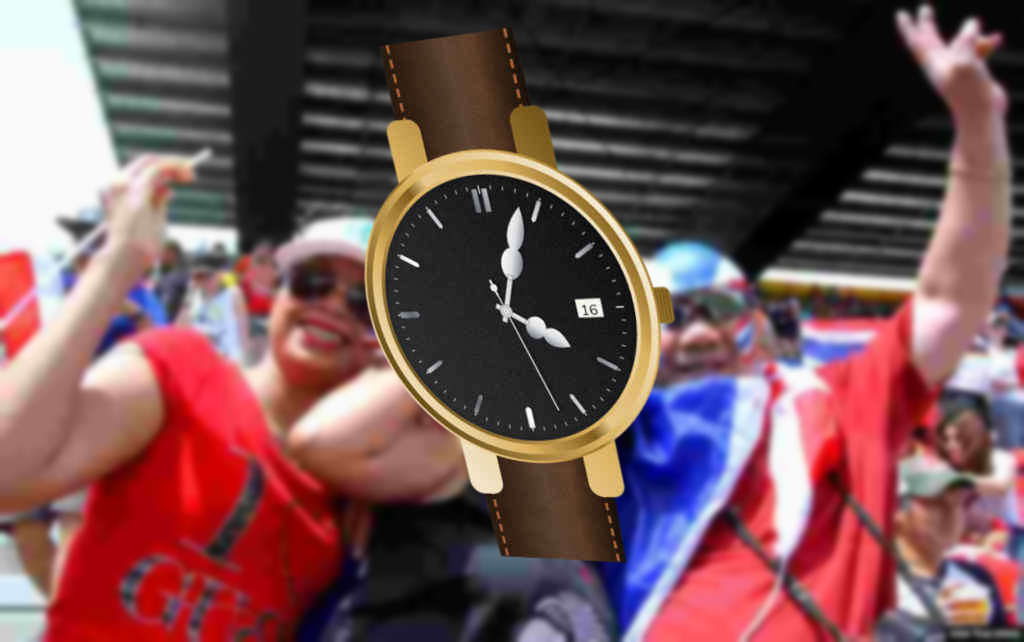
4:03:27
